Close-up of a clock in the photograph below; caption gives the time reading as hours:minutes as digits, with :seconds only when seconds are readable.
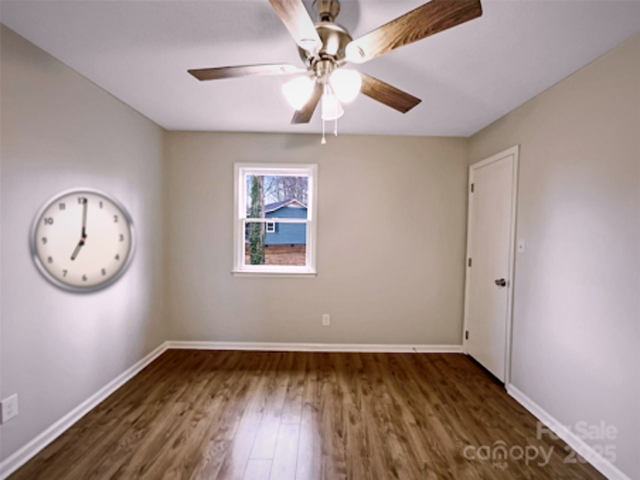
7:01
